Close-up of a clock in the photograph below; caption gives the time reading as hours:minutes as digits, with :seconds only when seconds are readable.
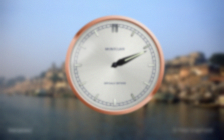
2:11
